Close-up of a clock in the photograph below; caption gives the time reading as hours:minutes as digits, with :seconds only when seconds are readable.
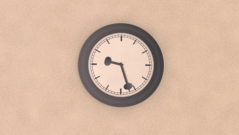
9:27
